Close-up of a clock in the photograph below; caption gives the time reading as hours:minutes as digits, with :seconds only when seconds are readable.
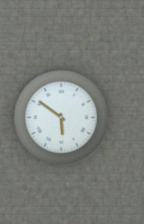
5:51
